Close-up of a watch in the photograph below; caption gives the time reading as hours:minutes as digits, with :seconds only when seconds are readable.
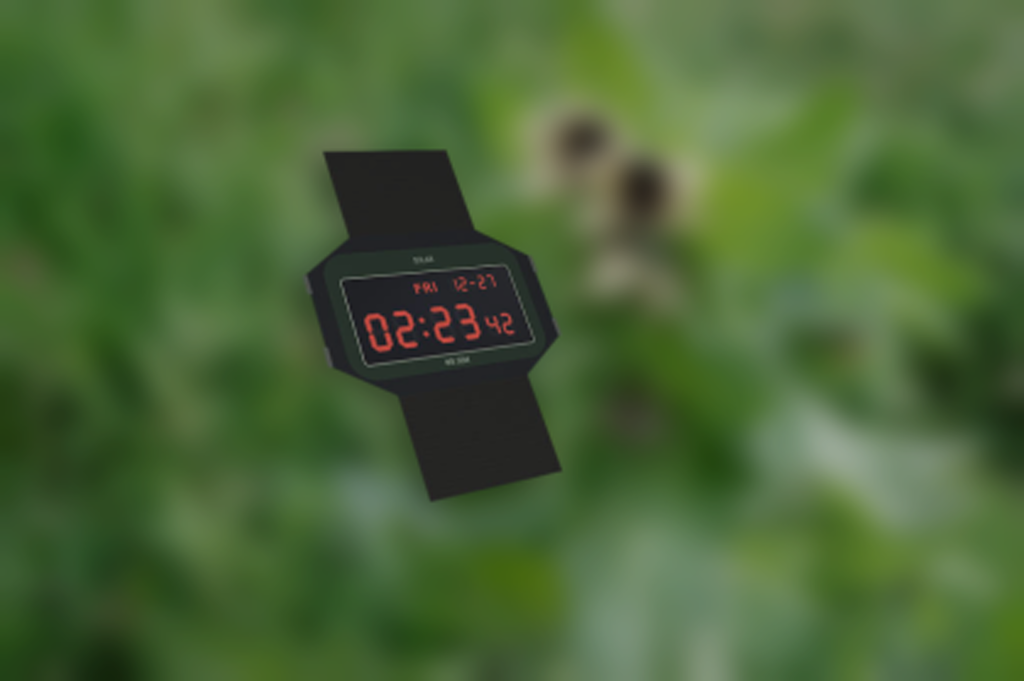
2:23:42
